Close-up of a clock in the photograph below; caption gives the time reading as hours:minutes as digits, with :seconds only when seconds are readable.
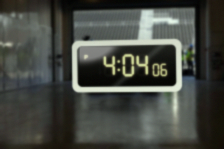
4:04:06
